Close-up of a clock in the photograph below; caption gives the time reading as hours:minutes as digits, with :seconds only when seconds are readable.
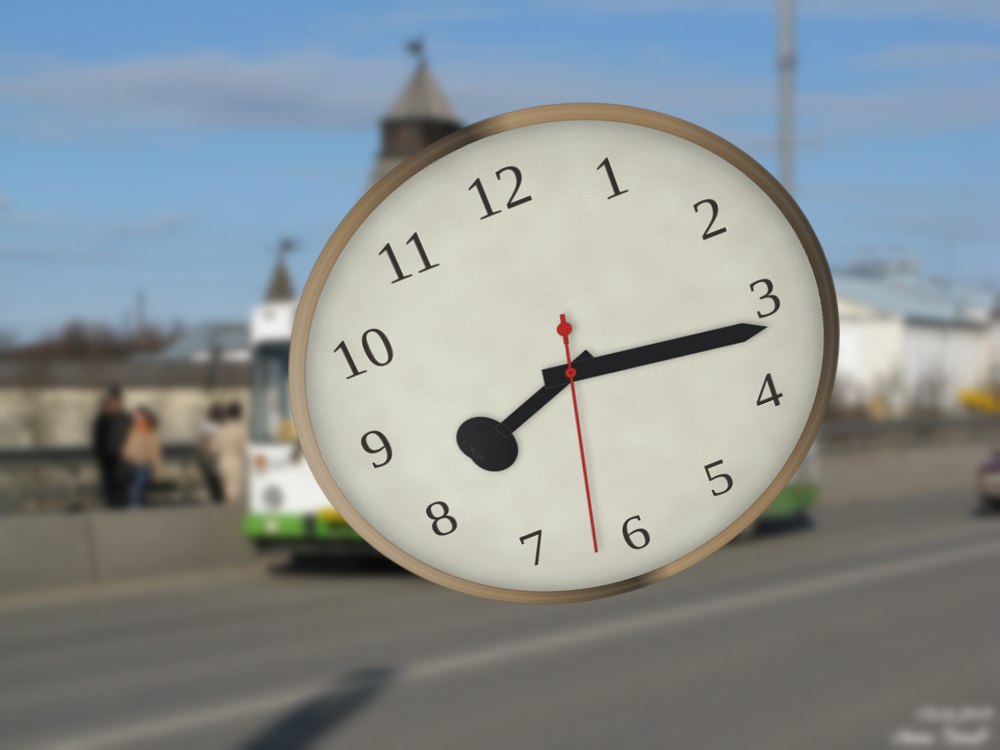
8:16:32
